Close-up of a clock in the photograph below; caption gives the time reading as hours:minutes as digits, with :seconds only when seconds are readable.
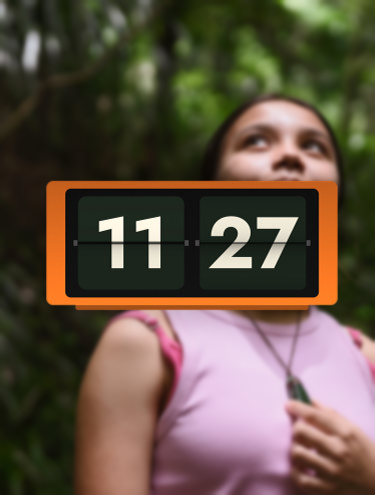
11:27
